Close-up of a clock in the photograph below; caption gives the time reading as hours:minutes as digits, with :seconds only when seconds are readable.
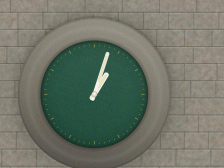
1:03
